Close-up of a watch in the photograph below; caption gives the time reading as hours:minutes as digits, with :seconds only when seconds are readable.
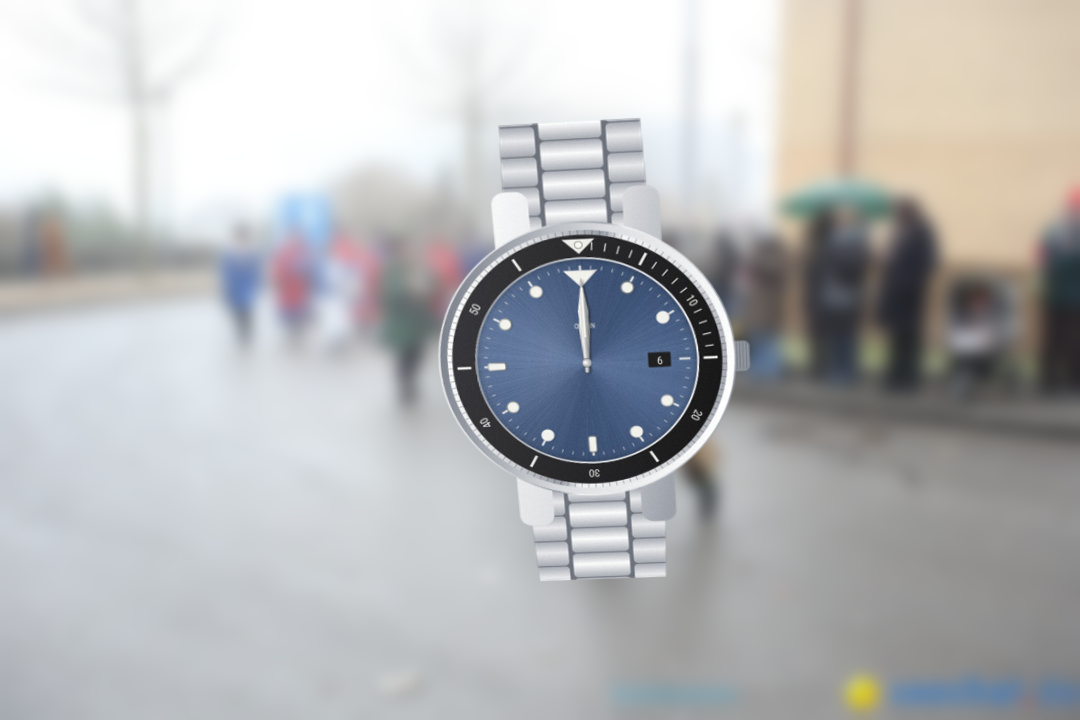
12:00
